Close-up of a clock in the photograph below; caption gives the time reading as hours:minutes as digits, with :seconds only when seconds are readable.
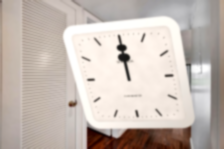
12:00
